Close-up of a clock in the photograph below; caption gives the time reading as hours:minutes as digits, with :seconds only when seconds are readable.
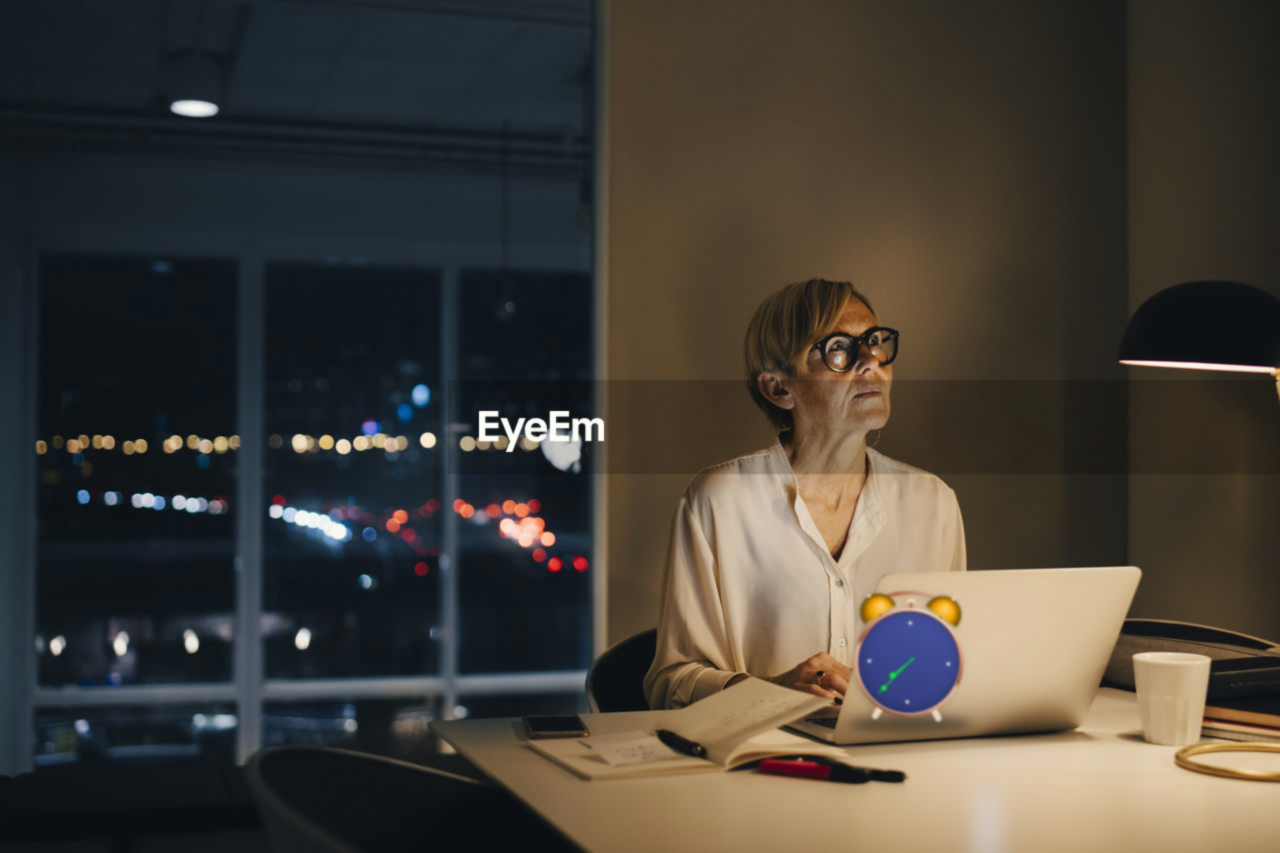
7:37
